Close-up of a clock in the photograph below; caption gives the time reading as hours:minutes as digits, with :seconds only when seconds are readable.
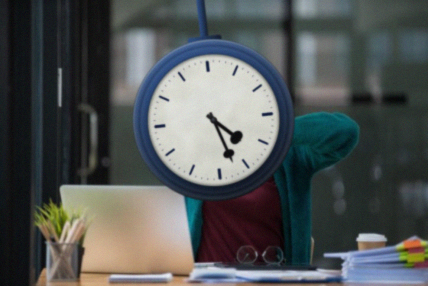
4:27
